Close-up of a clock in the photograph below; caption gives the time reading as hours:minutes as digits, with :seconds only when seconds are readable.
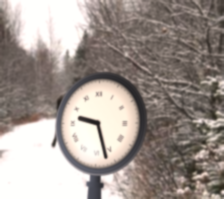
9:27
